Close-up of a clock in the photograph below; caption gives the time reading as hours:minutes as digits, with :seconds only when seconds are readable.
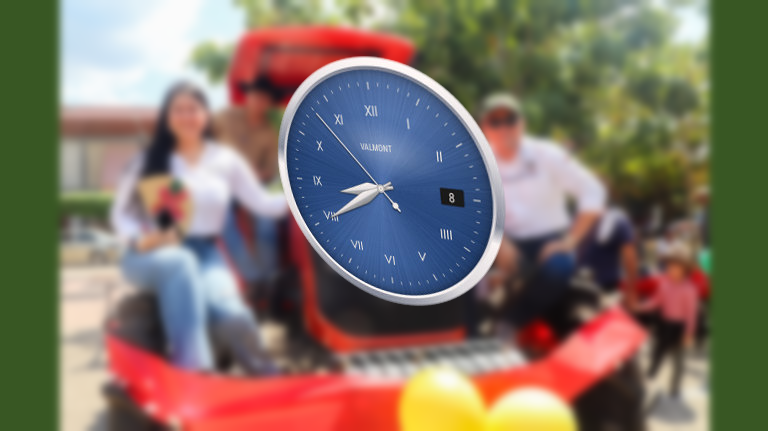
8:39:53
